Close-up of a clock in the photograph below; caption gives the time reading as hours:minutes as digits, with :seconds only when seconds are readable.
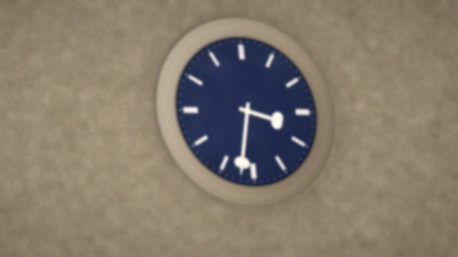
3:32
